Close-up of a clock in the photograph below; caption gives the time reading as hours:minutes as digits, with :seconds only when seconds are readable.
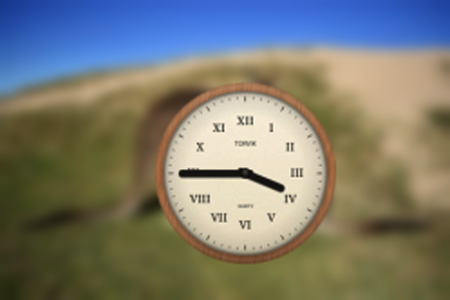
3:45
